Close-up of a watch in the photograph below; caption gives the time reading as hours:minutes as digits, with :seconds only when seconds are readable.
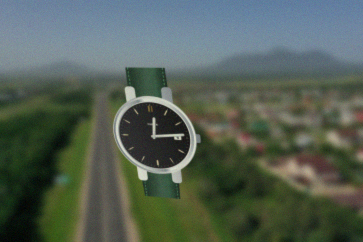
12:14
